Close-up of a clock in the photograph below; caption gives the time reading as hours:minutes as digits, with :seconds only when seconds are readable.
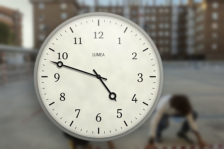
4:48
